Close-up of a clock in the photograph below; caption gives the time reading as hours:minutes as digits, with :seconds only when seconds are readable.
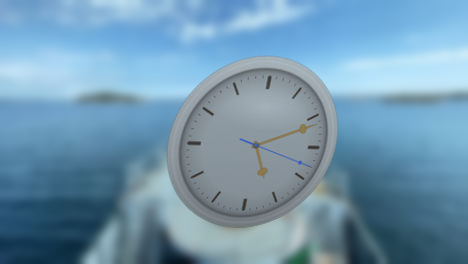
5:11:18
